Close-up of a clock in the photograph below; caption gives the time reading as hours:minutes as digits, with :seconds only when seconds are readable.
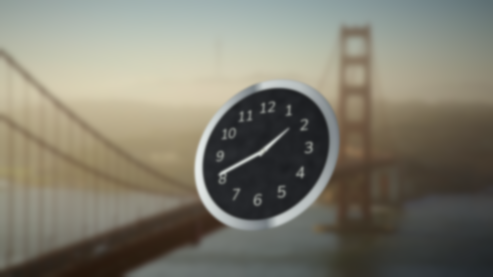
1:41
